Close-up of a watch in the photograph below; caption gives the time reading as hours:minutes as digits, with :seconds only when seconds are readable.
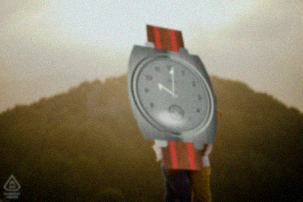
10:01
